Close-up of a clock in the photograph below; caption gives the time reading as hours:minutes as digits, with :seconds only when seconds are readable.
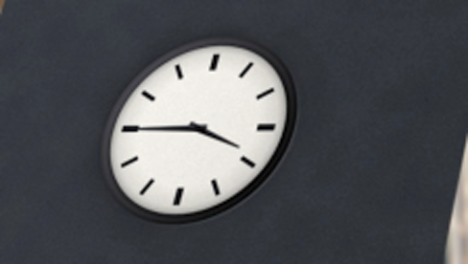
3:45
